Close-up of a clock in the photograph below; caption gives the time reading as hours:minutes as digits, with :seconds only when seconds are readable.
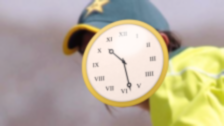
10:28
